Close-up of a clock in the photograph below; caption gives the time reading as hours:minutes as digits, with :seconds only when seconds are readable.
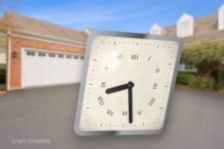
8:28
